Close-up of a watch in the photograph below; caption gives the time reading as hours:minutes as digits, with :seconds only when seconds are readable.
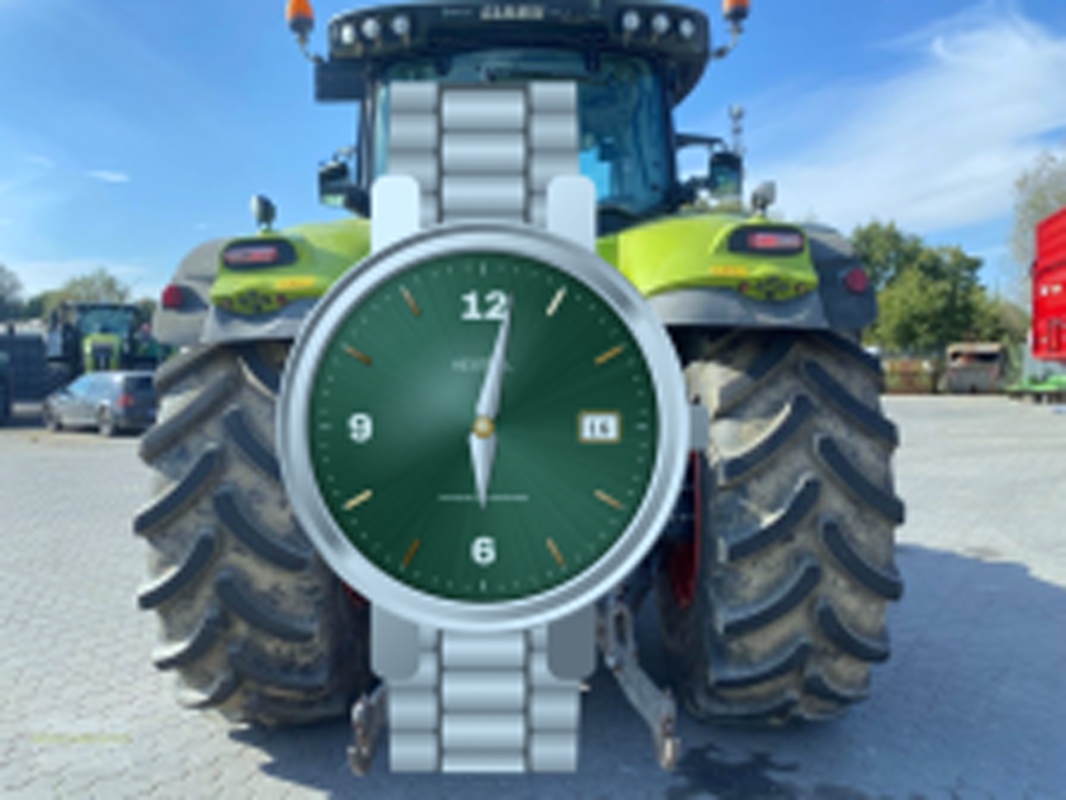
6:02
